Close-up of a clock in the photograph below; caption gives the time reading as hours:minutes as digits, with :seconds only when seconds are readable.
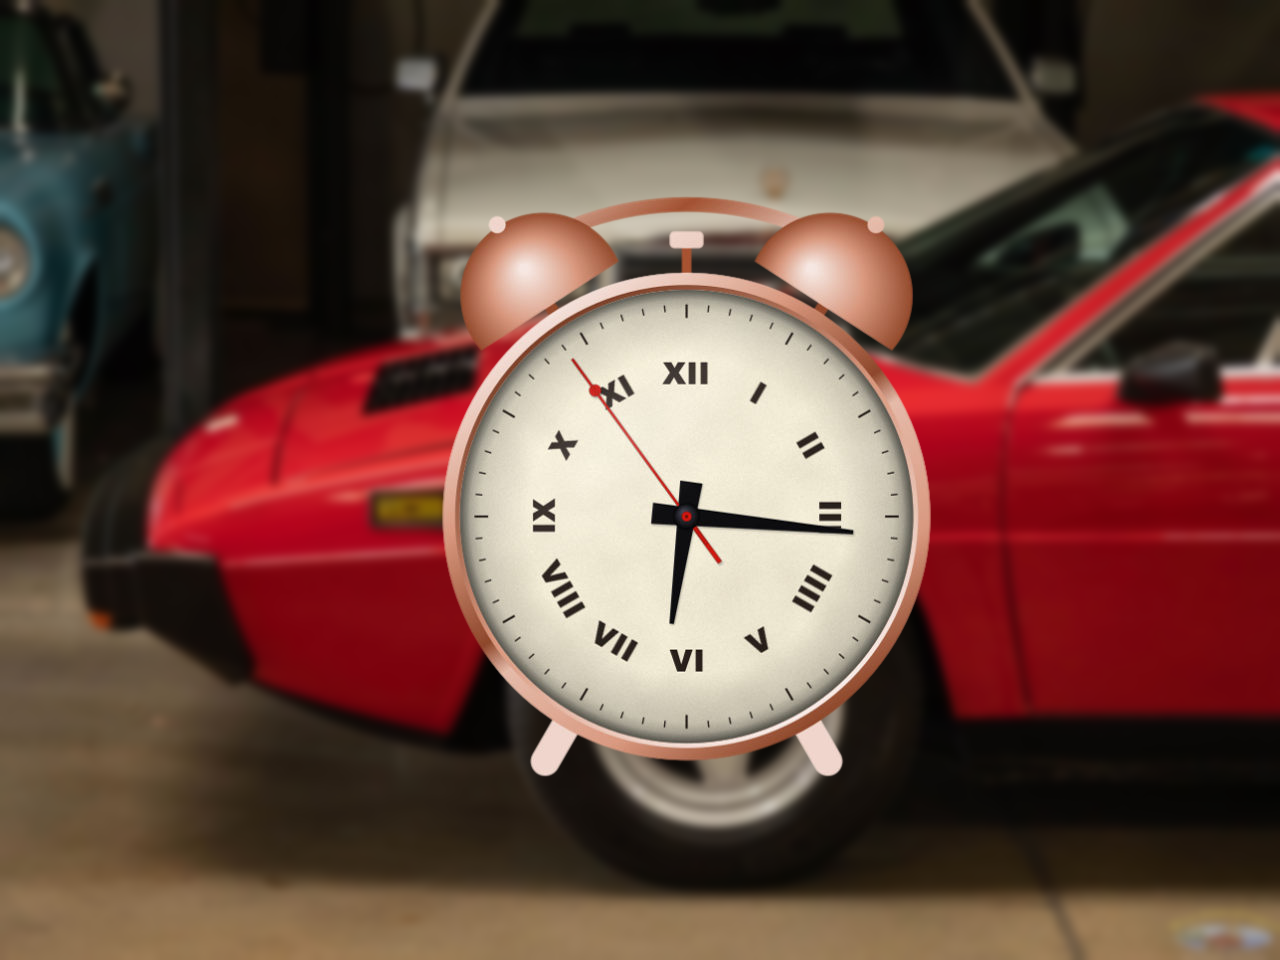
6:15:54
